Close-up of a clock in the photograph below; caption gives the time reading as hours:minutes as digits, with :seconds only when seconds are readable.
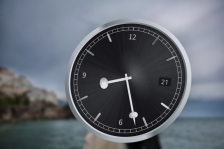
8:27
